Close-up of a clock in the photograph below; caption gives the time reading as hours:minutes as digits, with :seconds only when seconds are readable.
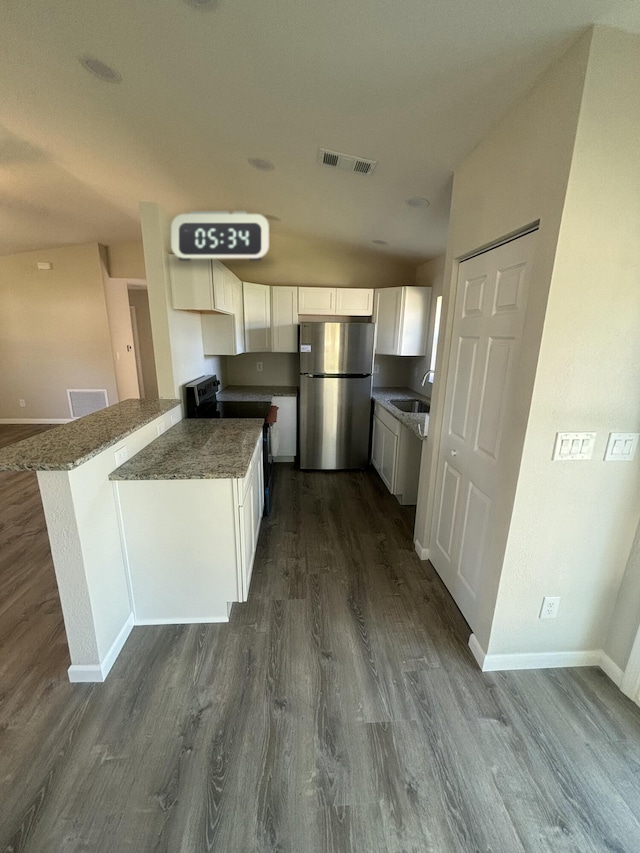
5:34
